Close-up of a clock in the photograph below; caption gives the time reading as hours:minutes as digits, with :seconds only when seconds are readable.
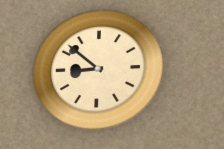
8:52
